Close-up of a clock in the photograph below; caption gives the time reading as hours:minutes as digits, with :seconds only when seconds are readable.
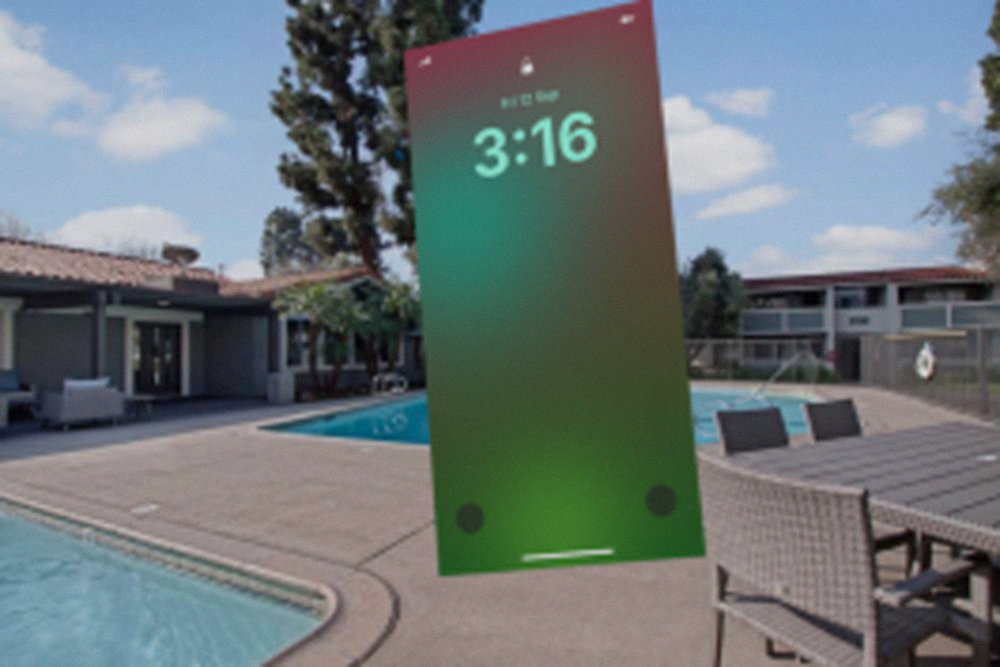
3:16
